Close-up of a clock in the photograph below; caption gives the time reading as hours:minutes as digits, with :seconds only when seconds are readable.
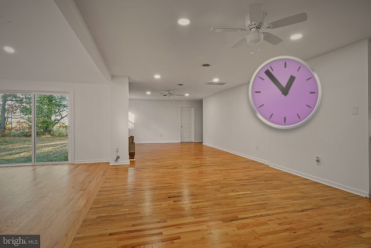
12:53
